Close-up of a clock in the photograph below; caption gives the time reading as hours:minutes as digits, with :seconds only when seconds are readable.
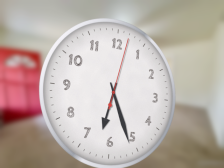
6:26:02
